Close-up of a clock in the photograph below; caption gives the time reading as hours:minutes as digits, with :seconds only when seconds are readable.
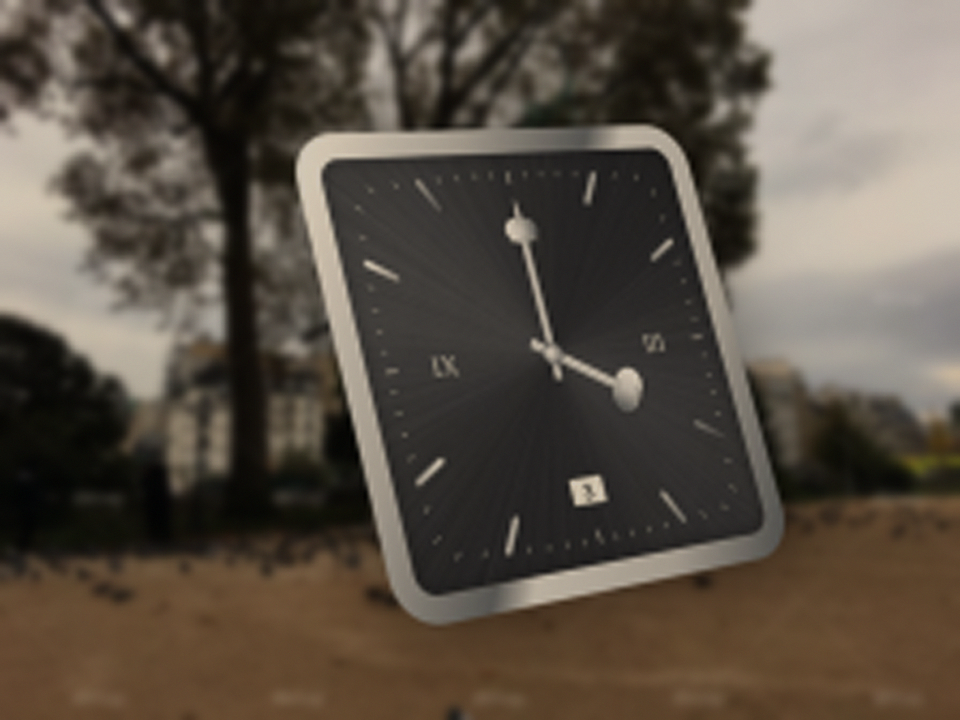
4:00
